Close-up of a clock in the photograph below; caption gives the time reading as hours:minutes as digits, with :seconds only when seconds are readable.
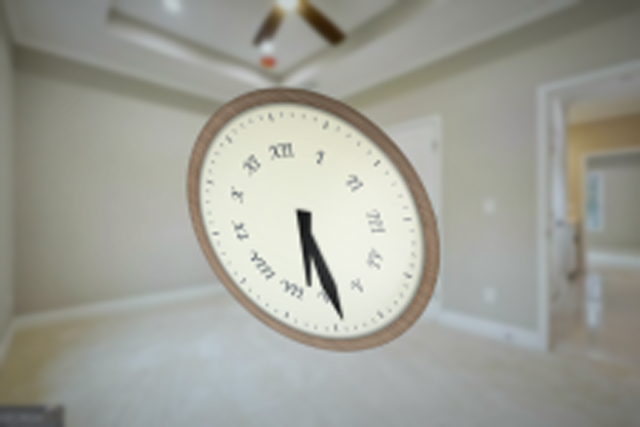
6:29
